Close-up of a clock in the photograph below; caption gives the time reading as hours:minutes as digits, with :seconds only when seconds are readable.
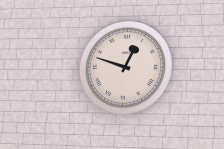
12:48
